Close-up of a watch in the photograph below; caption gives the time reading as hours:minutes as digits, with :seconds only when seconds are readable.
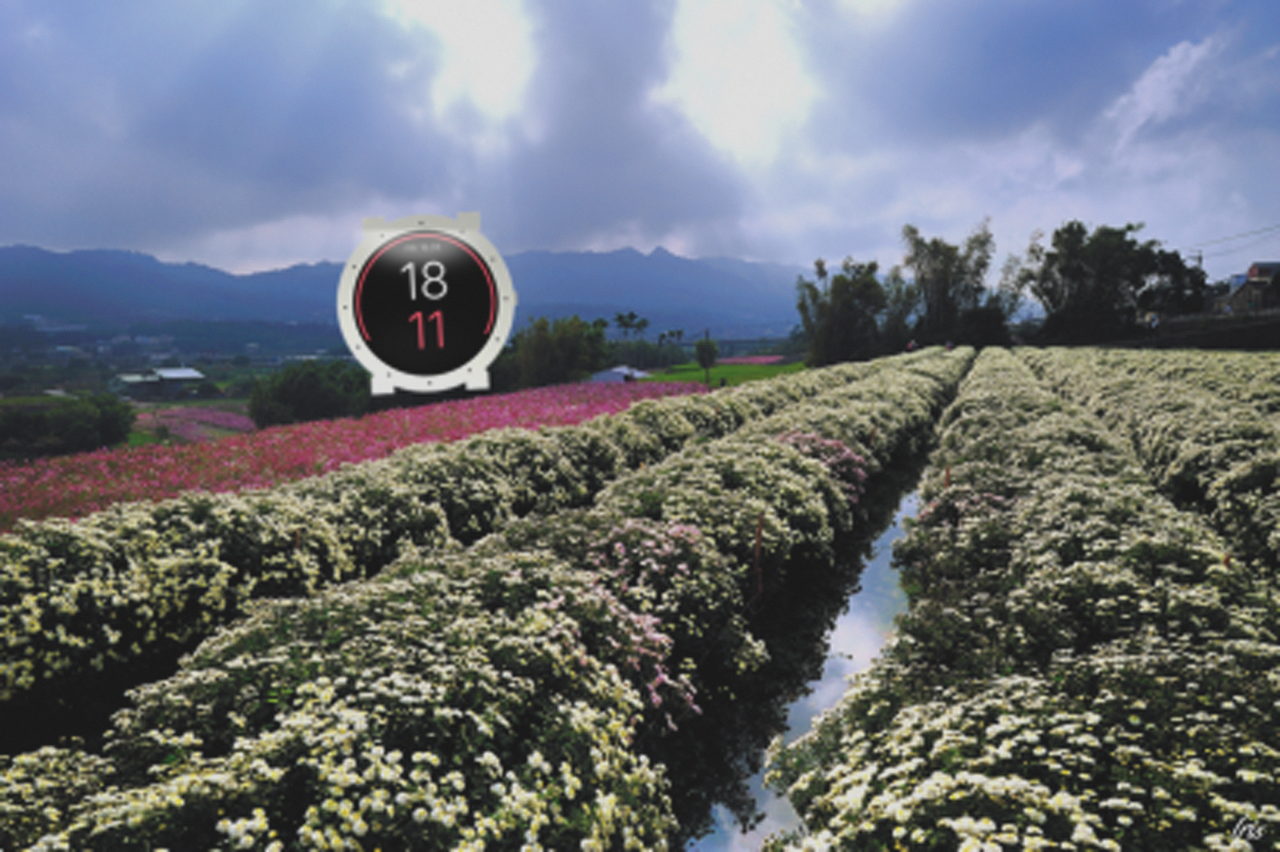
18:11
